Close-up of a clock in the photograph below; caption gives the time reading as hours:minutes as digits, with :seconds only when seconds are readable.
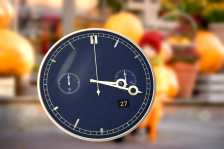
3:18
